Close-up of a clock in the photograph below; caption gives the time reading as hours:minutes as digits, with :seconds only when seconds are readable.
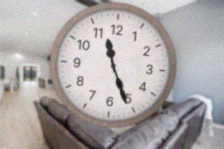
11:26
